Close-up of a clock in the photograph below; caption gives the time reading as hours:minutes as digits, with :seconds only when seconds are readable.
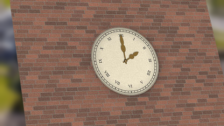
2:00
